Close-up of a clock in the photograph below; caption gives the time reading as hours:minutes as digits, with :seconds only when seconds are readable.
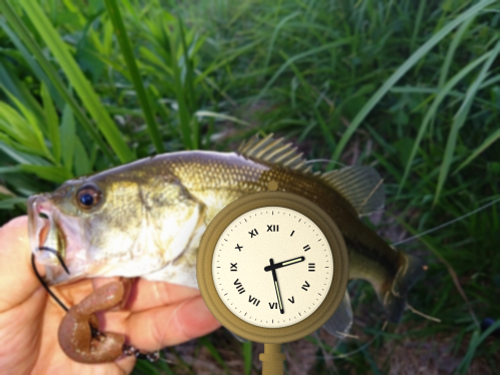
2:28
